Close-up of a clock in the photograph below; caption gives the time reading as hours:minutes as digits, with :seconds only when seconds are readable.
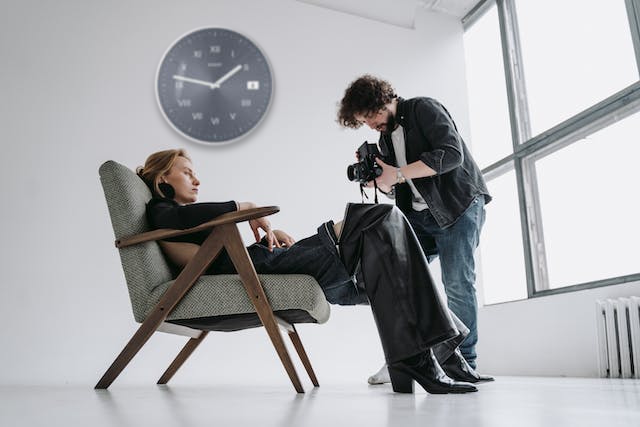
1:47
